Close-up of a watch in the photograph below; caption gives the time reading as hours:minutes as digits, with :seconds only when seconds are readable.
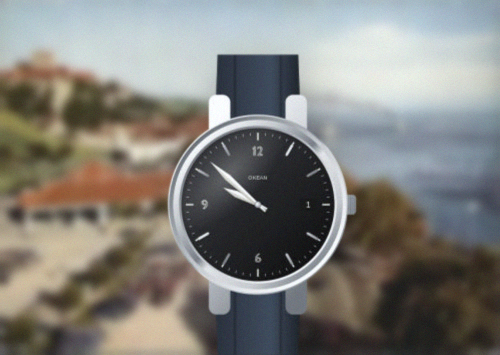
9:52
